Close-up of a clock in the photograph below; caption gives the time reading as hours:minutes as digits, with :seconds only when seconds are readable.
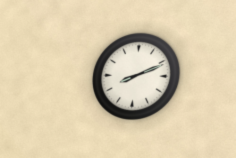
8:11
